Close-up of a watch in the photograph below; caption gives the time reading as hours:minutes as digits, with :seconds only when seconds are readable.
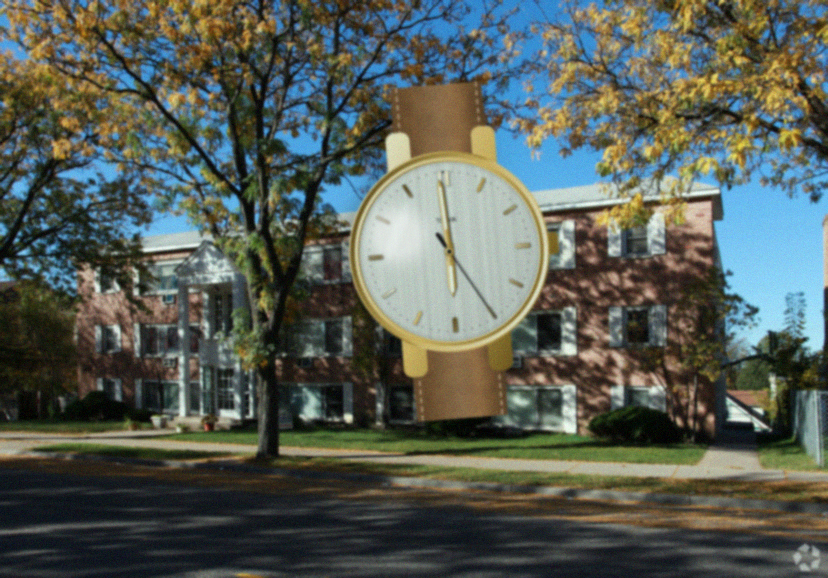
5:59:25
